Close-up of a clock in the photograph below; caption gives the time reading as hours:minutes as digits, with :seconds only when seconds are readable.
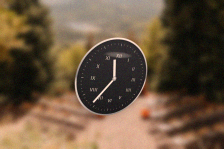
11:36
